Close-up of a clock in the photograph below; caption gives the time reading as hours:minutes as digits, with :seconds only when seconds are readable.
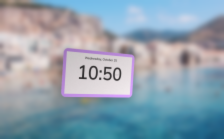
10:50
